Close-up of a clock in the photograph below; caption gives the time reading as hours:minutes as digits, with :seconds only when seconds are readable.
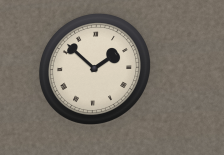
1:52
